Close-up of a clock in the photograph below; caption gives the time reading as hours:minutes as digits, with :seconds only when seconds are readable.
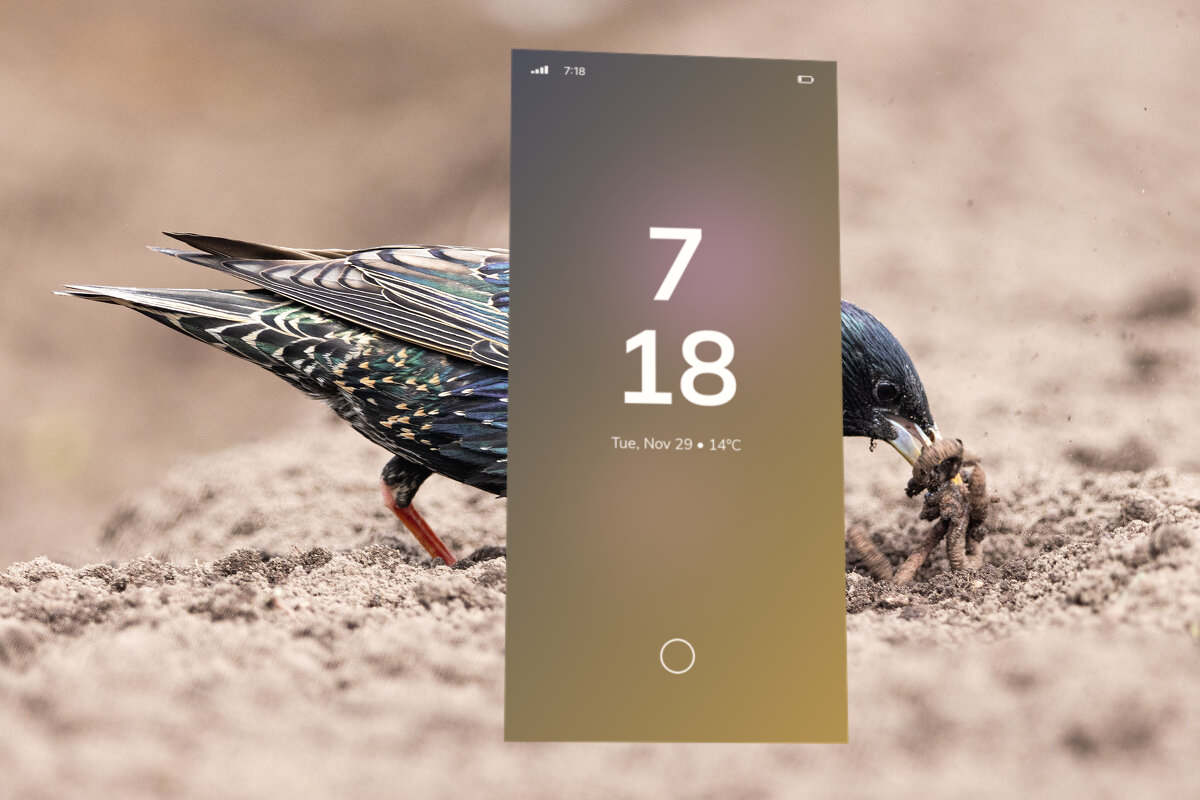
7:18
